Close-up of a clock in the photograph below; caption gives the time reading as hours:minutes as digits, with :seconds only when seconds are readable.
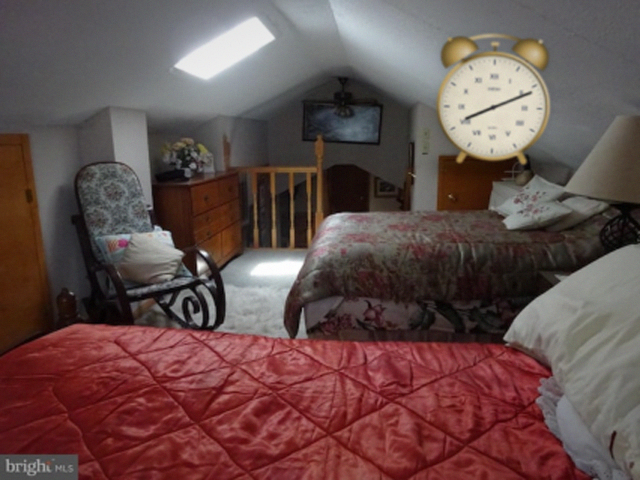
8:11
